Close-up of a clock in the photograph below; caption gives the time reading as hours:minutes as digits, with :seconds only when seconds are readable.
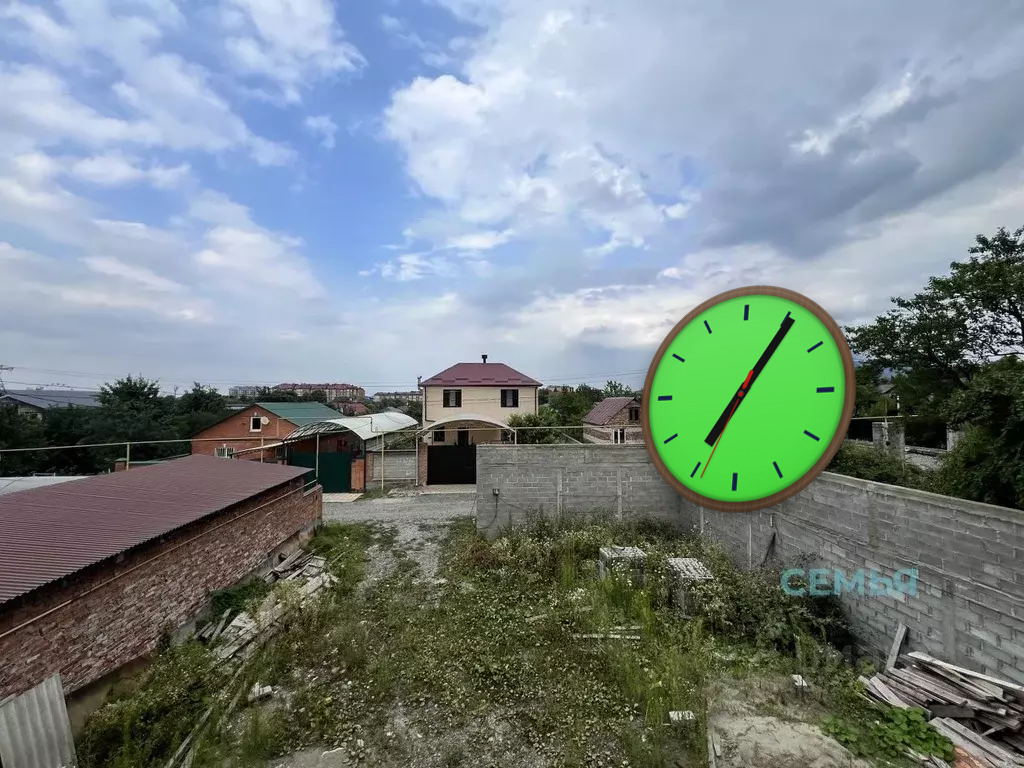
7:05:34
